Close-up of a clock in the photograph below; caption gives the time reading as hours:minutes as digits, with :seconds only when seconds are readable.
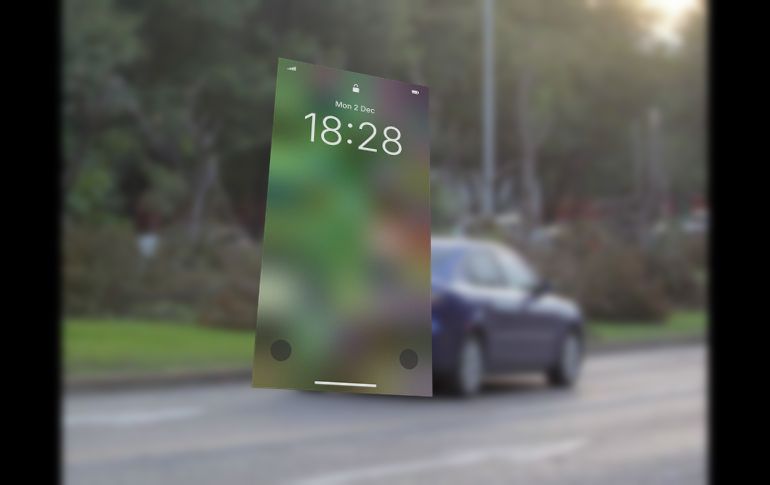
18:28
